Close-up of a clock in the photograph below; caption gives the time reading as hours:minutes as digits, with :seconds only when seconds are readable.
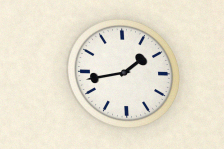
1:43
